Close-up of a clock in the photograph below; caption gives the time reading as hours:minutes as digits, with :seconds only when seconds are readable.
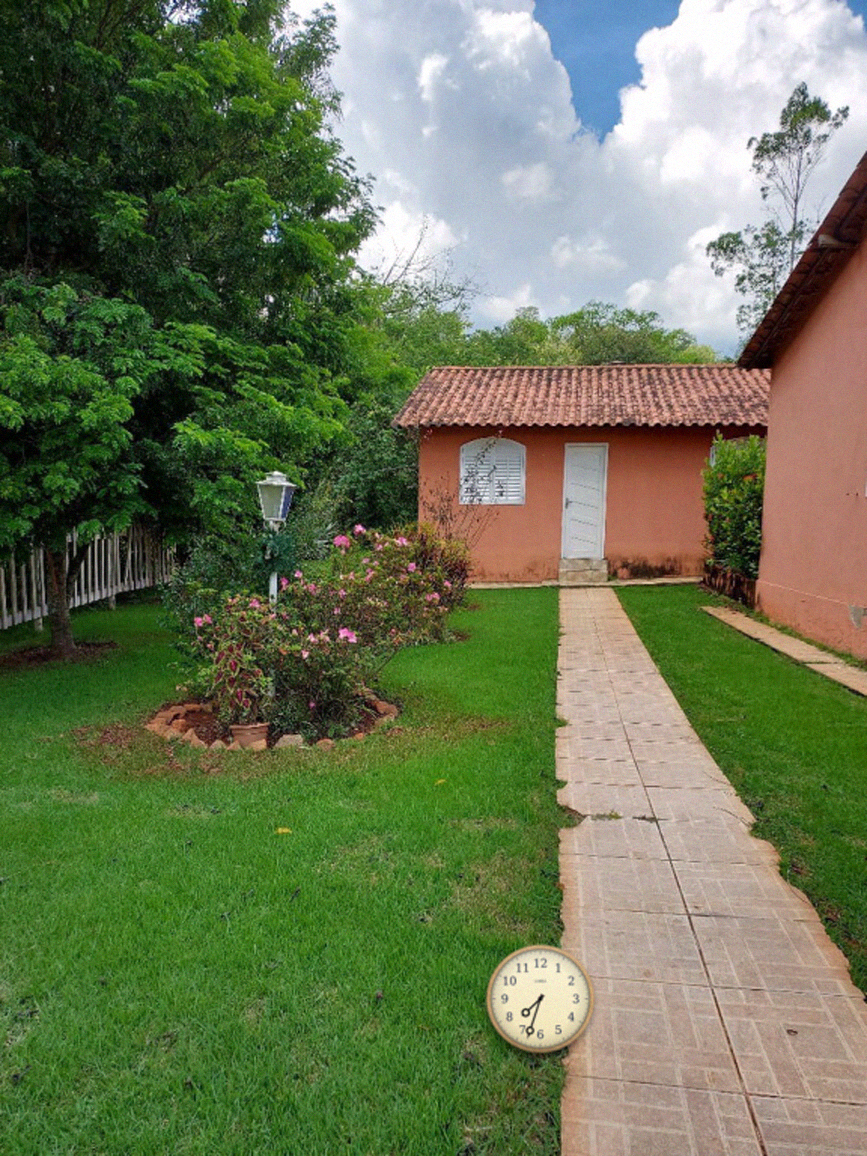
7:33
